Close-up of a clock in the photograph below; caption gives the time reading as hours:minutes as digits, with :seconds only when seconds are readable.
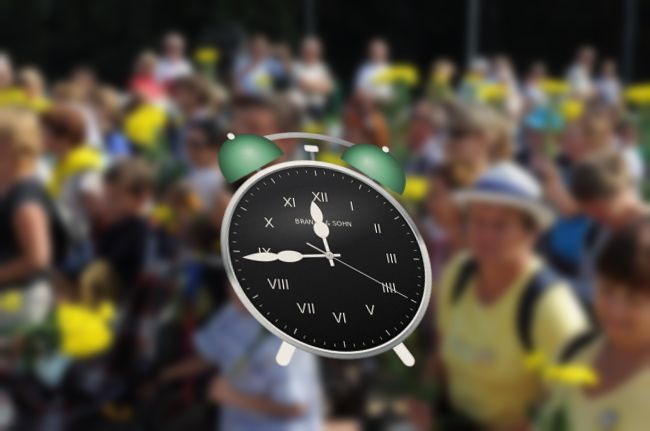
11:44:20
